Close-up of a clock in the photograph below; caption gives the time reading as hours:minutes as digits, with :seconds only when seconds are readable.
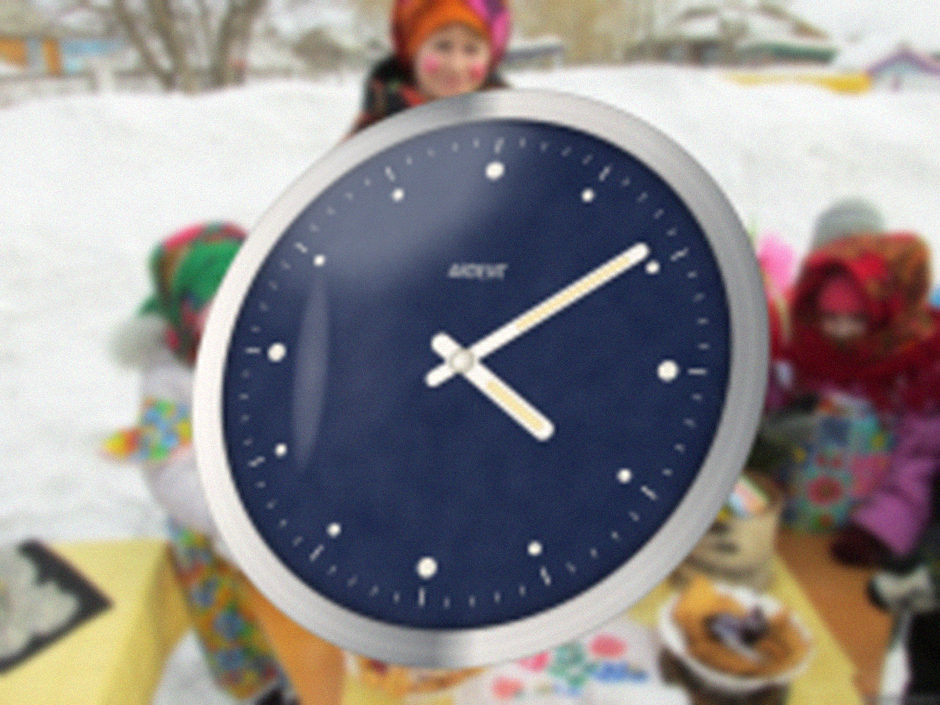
4:09
